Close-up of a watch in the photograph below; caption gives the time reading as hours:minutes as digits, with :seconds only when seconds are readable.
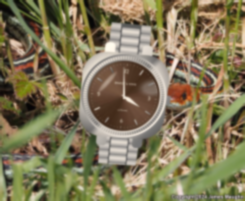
3:59
